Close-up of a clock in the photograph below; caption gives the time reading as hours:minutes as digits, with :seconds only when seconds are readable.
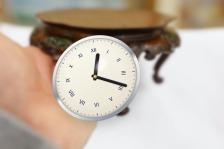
12:19
